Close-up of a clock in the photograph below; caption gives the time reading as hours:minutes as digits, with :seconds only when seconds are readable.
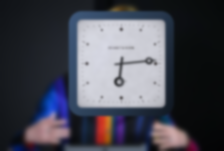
6:14
